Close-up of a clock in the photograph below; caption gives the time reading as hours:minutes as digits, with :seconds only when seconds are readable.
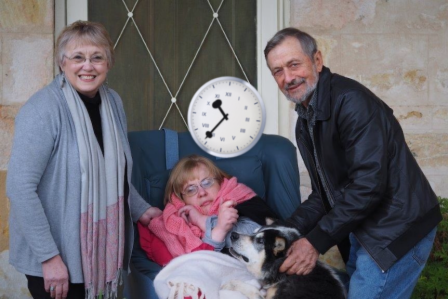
10:36
